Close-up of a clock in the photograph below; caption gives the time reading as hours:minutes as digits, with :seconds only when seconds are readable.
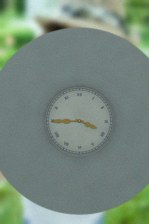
3:45
